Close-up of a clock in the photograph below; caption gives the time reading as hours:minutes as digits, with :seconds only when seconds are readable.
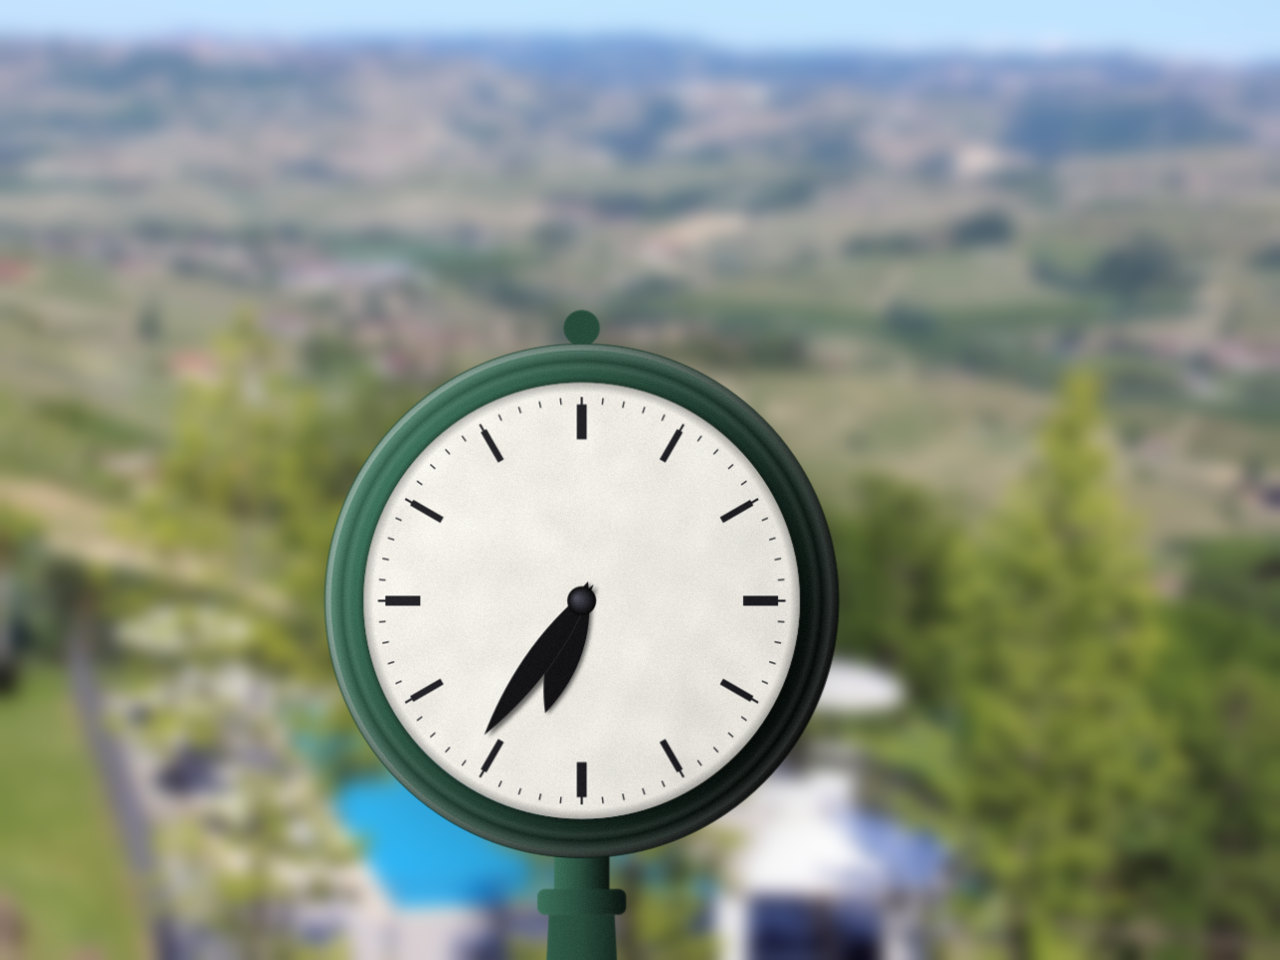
6:36
